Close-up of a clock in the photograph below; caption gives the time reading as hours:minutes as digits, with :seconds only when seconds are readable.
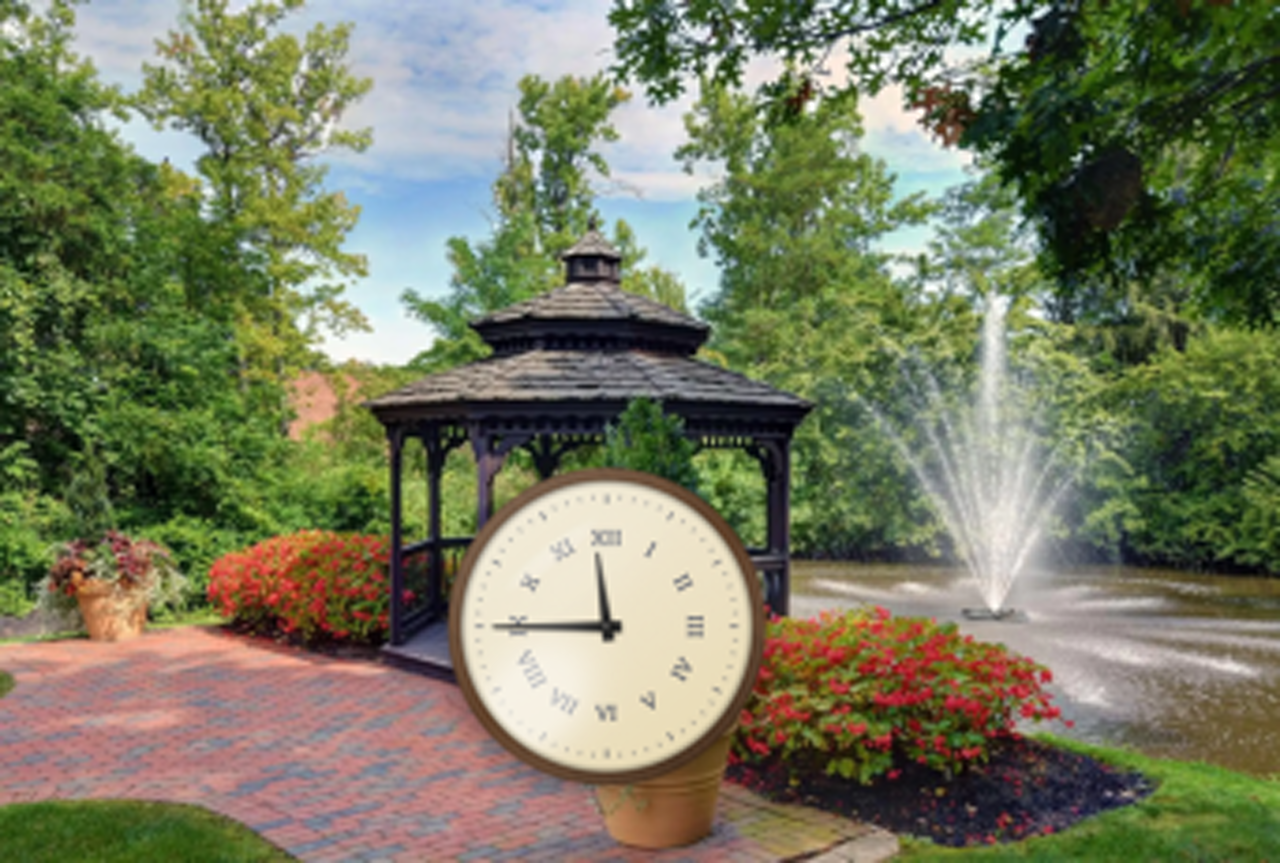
11:45
